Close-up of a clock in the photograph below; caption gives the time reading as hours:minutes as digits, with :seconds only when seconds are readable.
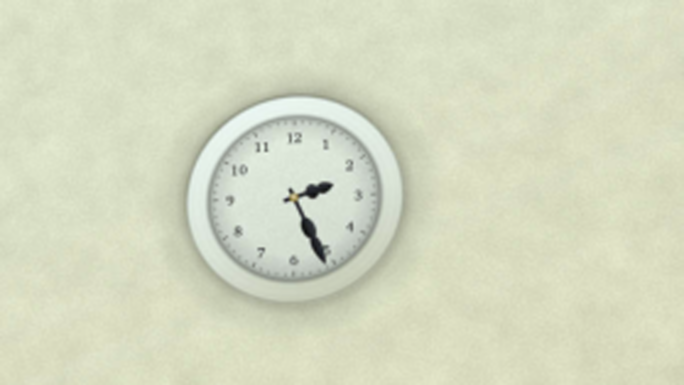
2:26
